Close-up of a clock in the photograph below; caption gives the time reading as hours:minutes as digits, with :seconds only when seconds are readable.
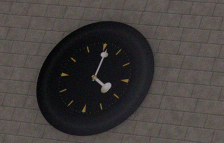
4:01
